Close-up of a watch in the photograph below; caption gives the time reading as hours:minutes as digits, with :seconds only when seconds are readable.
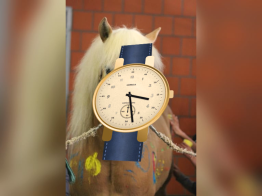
3:28
